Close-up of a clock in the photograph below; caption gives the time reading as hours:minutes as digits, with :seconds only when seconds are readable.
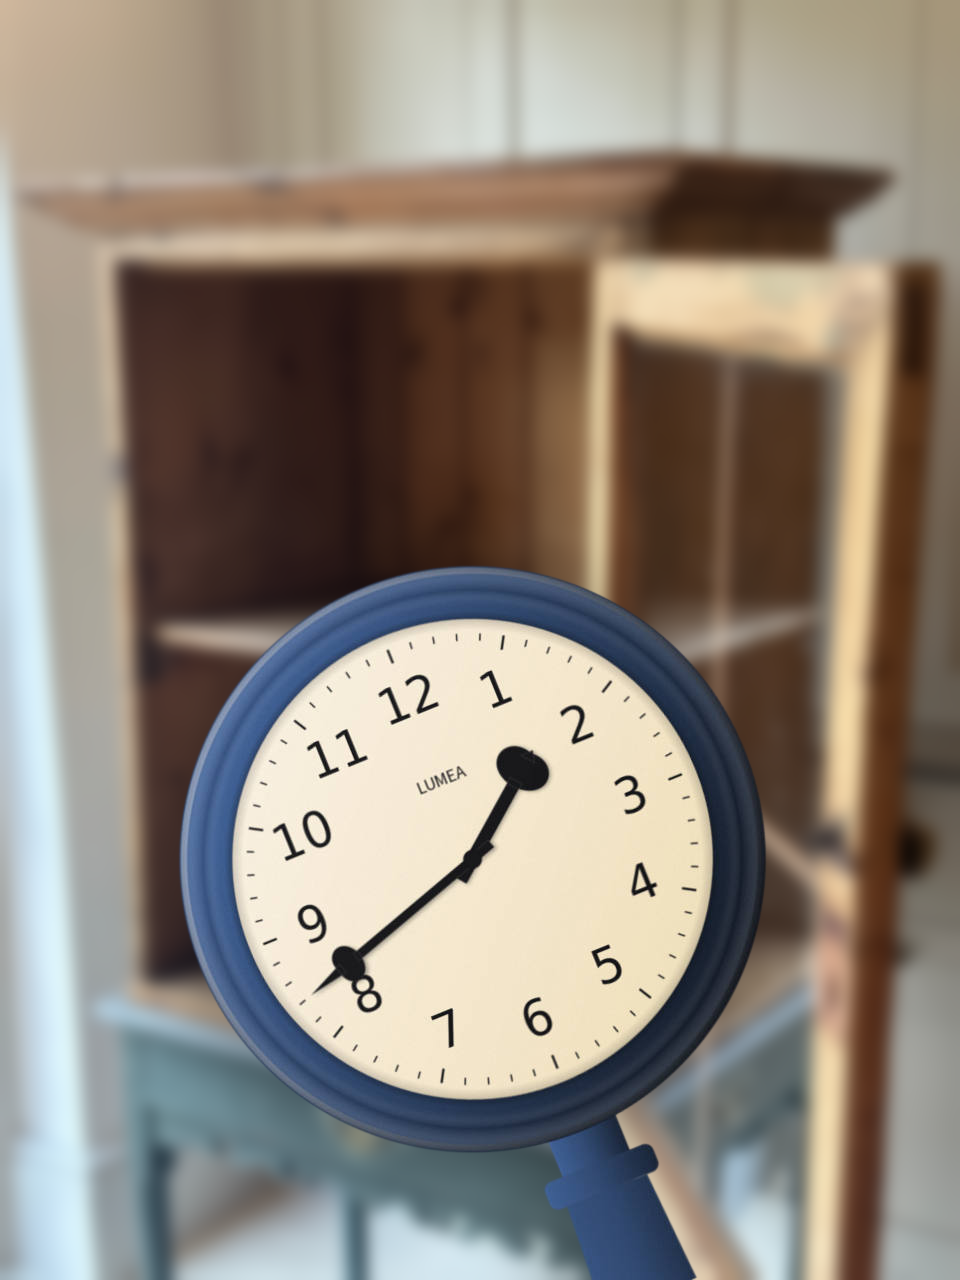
1:42
